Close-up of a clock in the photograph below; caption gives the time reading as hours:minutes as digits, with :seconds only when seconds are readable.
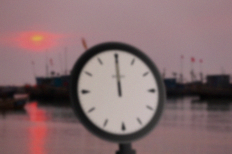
12:00
